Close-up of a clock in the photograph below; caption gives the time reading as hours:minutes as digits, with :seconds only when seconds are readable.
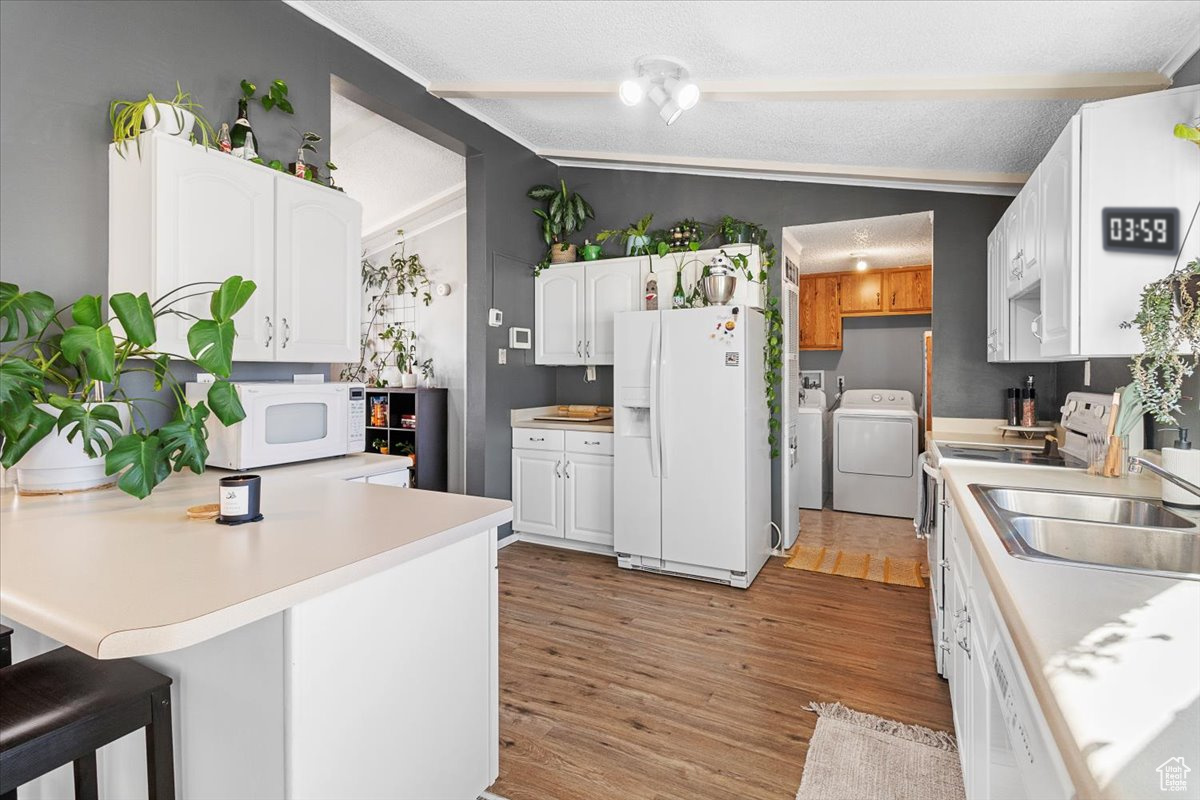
3:59
